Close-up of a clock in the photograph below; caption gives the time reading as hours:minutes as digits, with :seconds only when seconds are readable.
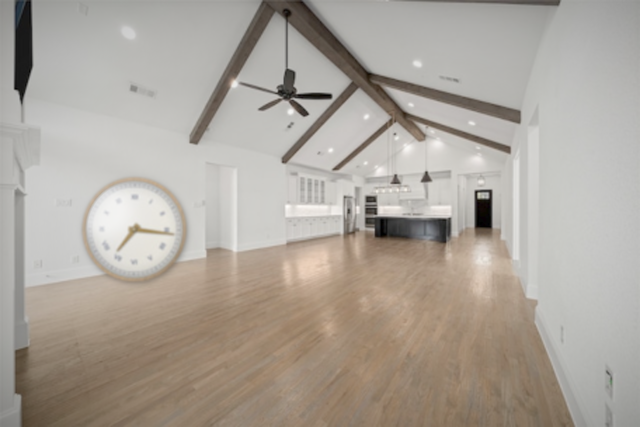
7:16
